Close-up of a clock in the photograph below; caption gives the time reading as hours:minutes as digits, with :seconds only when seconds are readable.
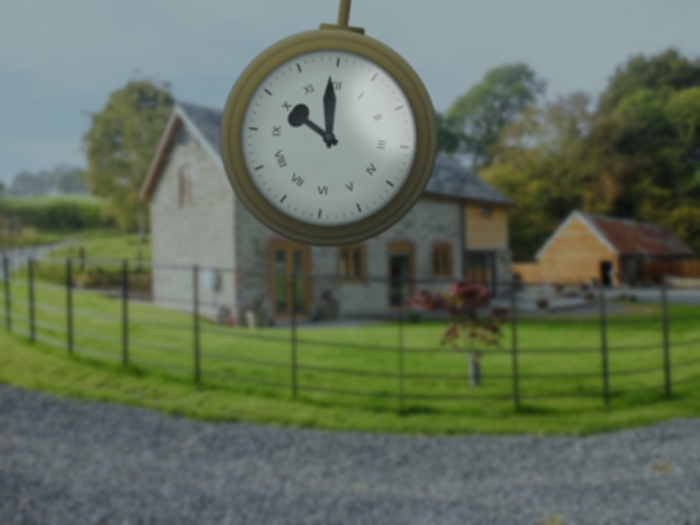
9:59
